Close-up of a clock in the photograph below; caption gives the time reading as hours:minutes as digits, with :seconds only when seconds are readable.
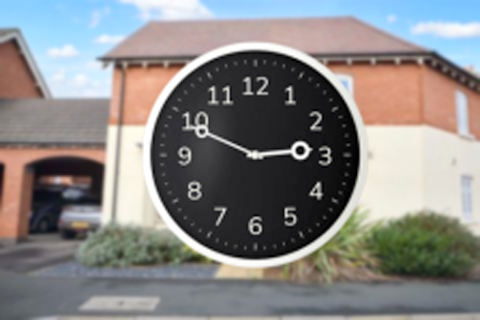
2:49
